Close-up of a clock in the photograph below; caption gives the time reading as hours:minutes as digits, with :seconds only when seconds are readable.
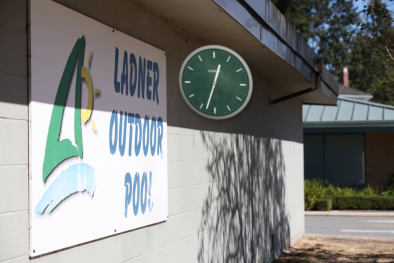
12:33
